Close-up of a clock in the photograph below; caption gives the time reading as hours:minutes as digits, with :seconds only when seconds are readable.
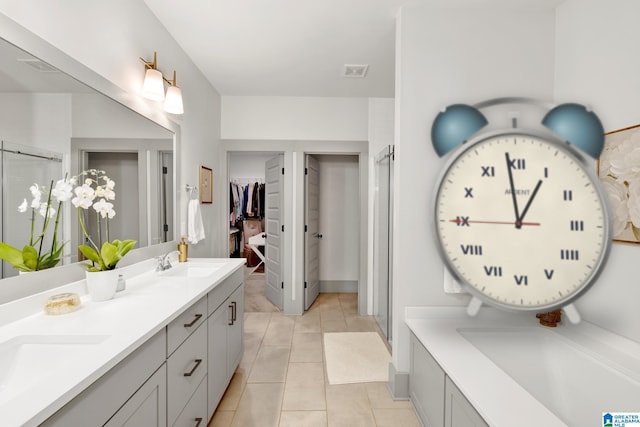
12:58:45
